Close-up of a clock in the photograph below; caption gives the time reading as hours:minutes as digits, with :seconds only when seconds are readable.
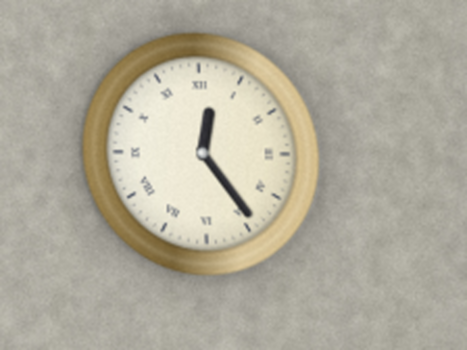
12:24
